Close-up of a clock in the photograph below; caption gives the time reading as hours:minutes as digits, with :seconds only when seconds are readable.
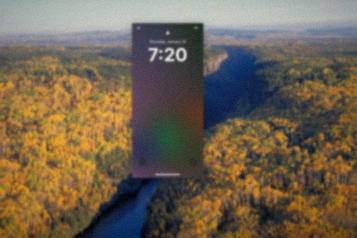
7:20
